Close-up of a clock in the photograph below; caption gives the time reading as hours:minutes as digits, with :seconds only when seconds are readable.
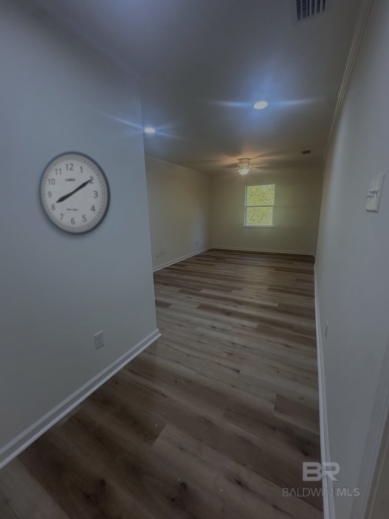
8:10
